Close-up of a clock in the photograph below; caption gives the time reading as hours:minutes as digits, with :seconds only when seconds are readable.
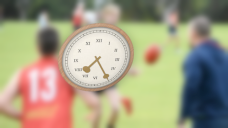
7:25
